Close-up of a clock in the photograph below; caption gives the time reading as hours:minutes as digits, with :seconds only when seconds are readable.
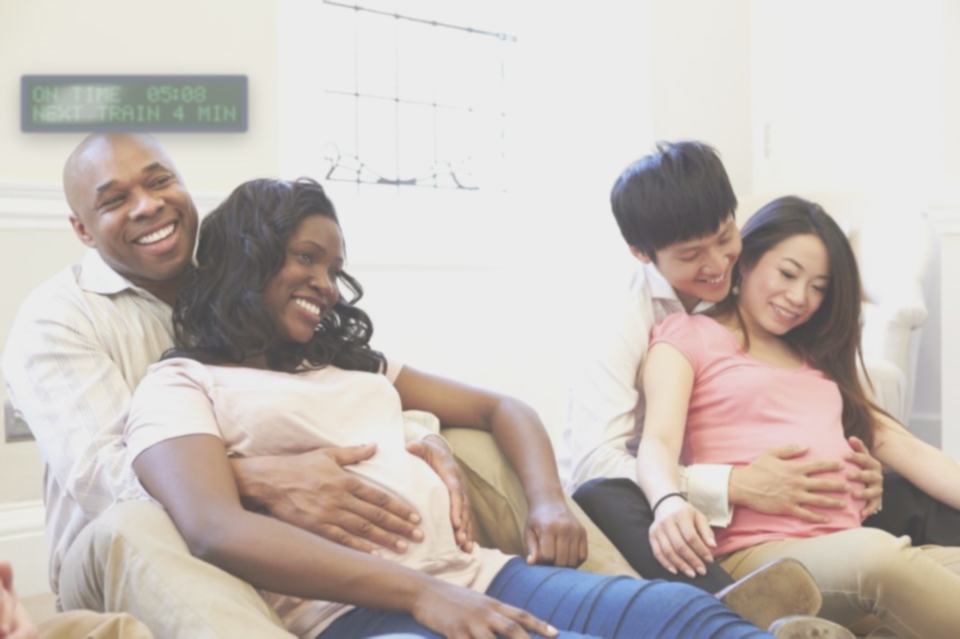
5:08
